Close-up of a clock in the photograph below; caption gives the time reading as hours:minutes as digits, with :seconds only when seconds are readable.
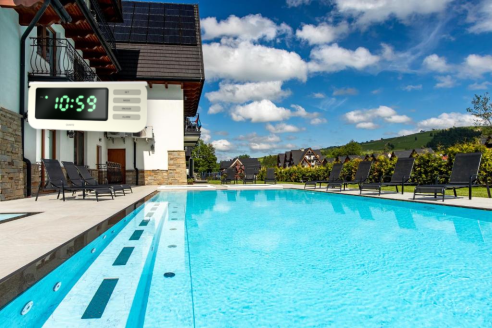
10:59
